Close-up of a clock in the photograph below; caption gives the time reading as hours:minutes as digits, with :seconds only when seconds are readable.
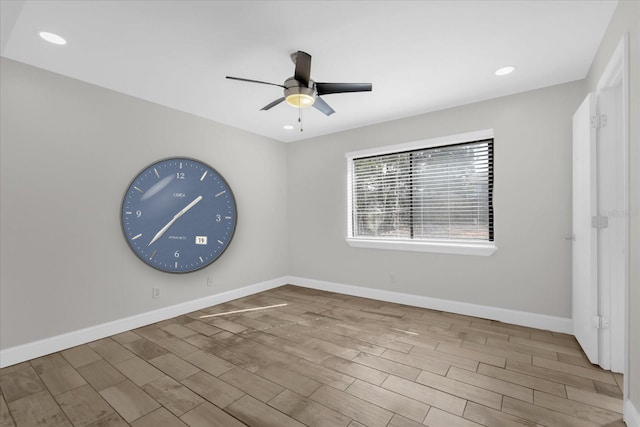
1:37
